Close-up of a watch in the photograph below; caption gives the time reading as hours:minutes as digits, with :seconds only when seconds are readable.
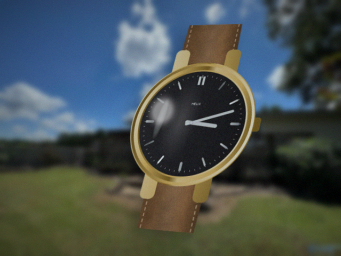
3:12
